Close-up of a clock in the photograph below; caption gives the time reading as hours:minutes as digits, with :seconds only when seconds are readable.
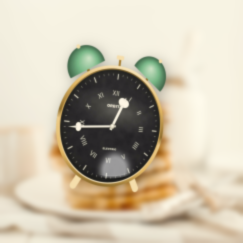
12:44
